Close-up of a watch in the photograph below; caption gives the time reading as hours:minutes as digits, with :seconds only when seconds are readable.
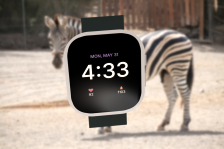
4:33
